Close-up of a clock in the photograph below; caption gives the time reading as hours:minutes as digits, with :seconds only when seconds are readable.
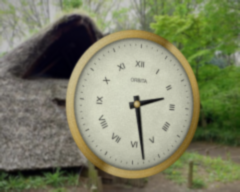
2:28
